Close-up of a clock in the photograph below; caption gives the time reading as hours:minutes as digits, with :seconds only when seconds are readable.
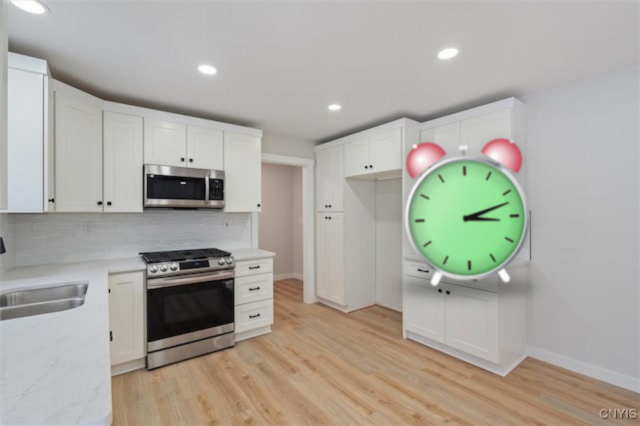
3:12
